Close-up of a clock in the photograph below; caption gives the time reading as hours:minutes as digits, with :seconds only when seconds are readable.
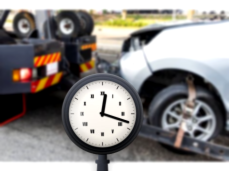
12:18
